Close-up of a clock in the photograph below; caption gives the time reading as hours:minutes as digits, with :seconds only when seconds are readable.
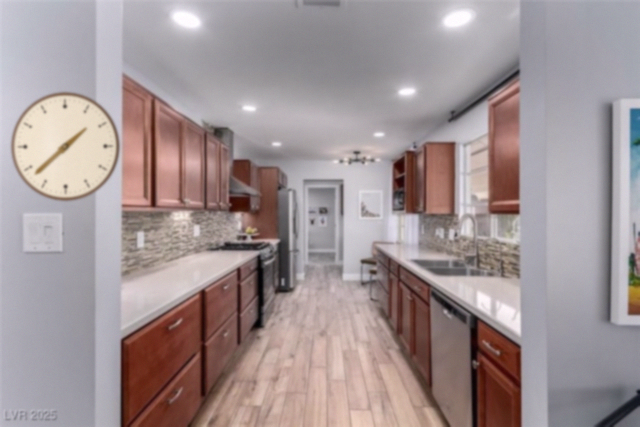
1:38
